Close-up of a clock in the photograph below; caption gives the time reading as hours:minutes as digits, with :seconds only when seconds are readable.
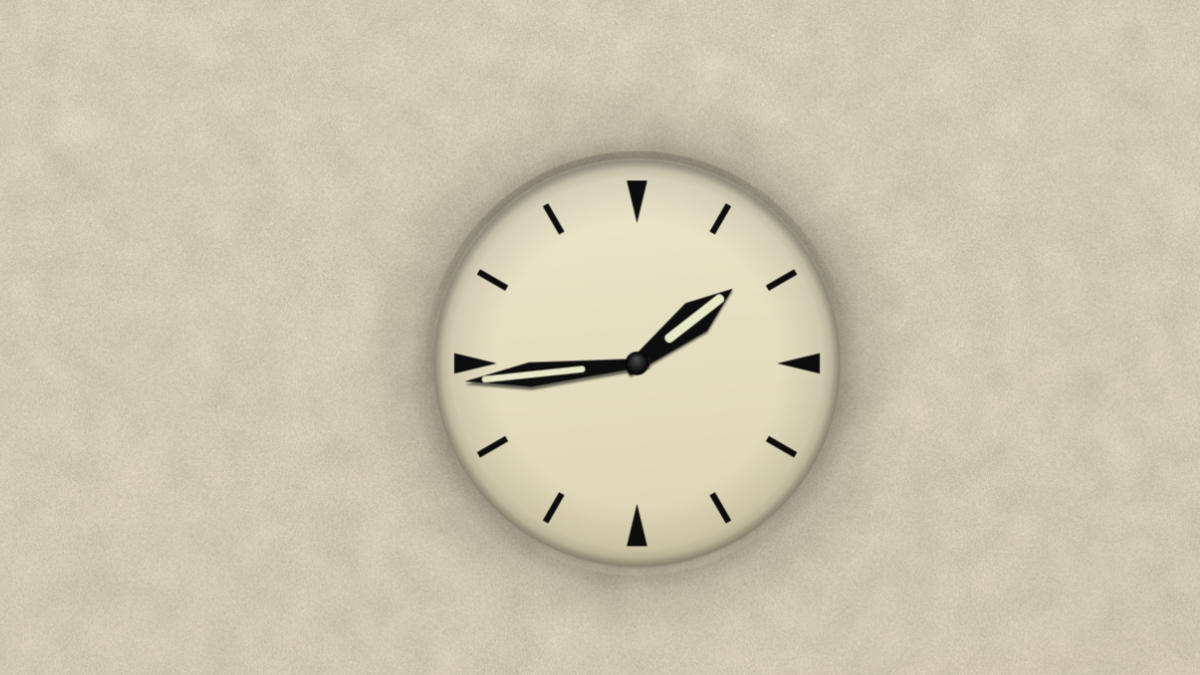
1:44
